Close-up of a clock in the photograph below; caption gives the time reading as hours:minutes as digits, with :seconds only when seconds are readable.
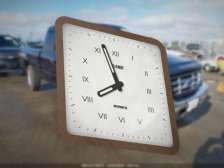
7:57
